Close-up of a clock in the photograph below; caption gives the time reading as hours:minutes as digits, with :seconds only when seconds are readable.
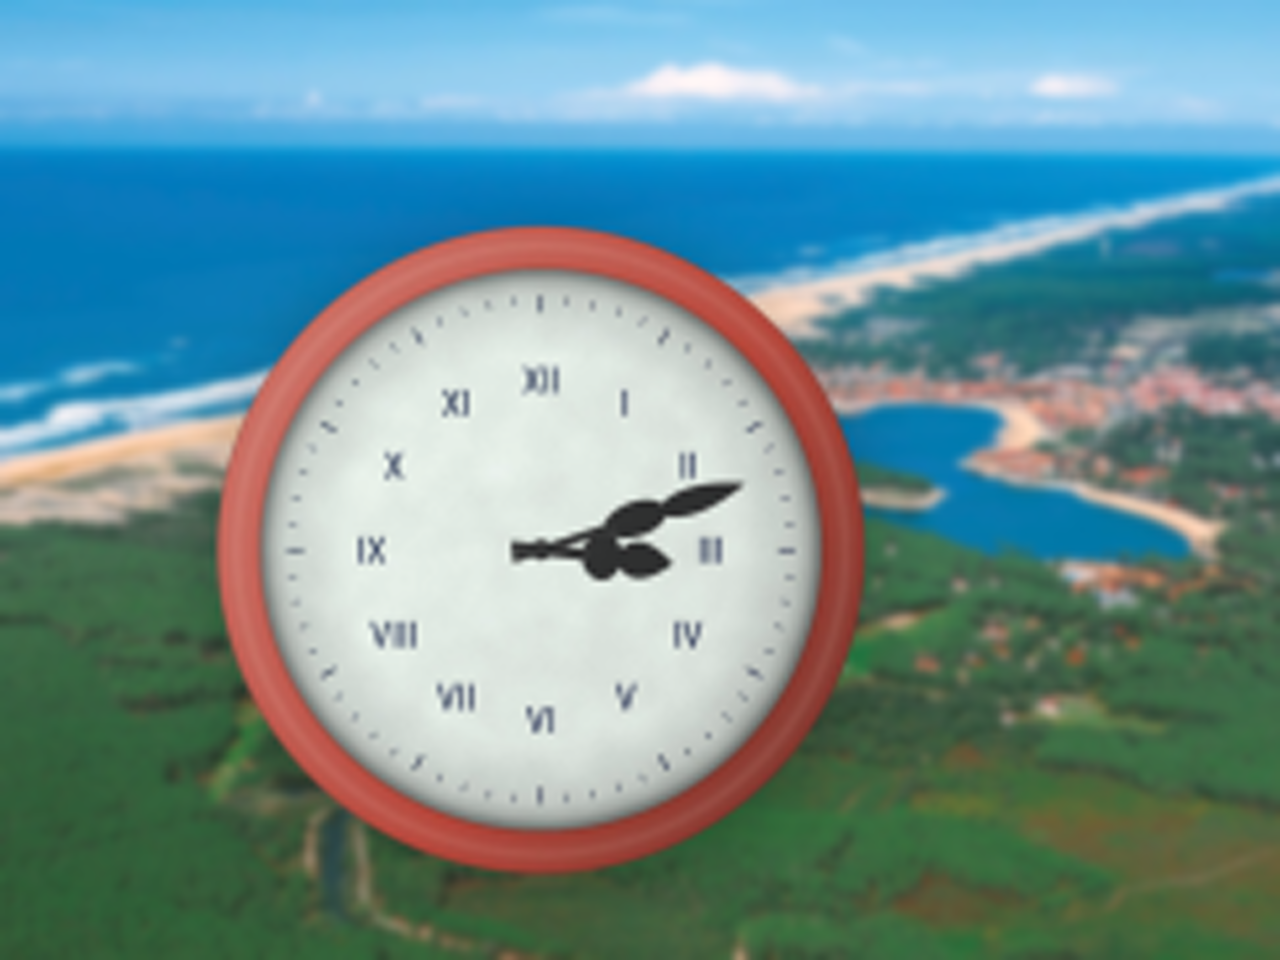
3:12
